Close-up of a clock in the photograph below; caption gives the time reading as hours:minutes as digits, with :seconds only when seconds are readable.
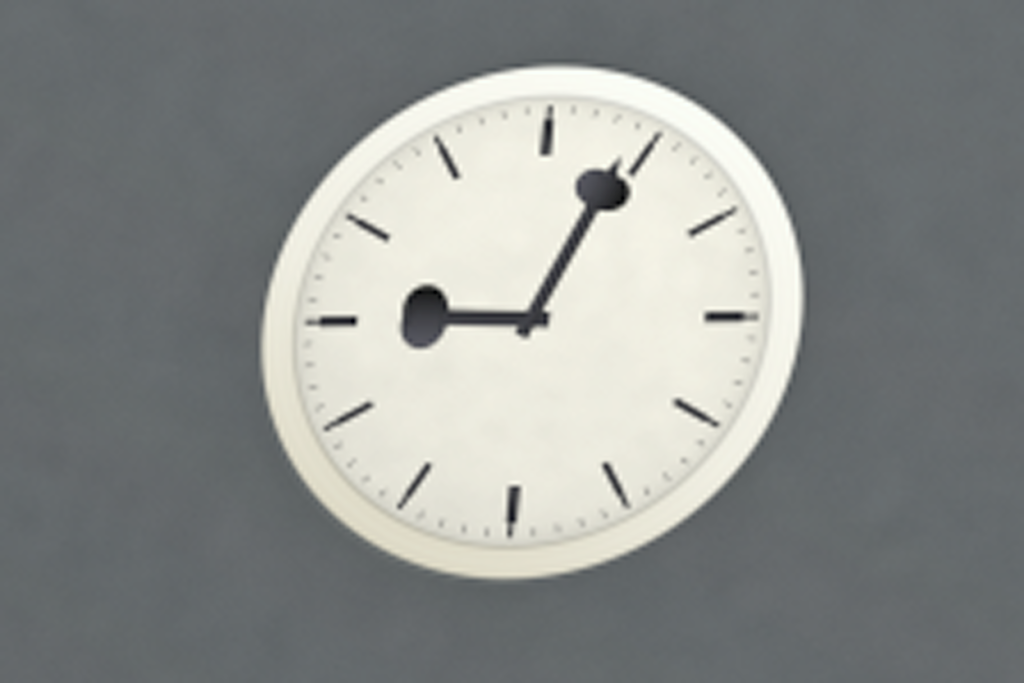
9:04
